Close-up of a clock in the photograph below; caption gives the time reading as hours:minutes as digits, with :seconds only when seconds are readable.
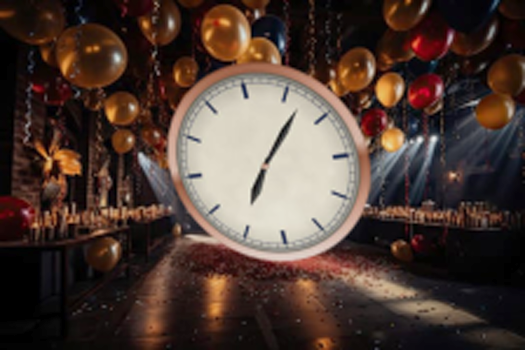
7:07
